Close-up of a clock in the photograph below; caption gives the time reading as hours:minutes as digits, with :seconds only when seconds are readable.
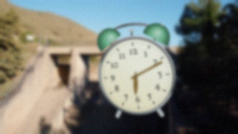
6:11
